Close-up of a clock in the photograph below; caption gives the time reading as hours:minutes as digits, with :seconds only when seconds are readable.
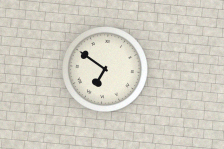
6:50
